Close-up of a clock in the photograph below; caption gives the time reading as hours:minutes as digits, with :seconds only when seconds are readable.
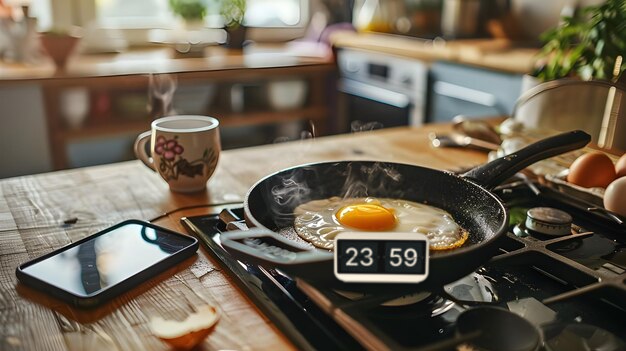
23:59
